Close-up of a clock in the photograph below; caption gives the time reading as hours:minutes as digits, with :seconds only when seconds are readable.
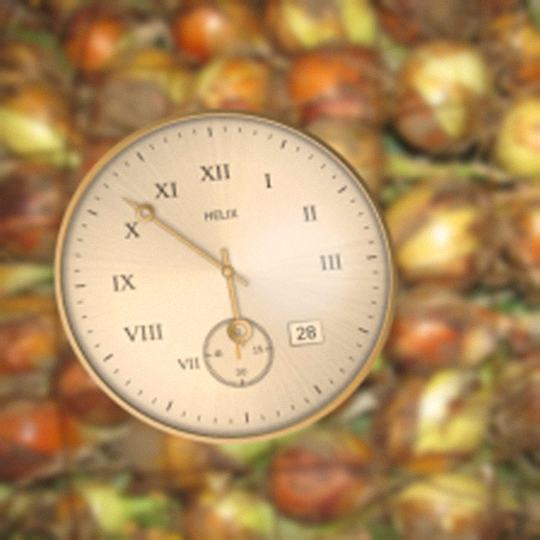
5:52
